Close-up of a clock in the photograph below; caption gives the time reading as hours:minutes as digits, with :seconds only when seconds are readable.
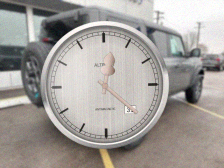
12:22
